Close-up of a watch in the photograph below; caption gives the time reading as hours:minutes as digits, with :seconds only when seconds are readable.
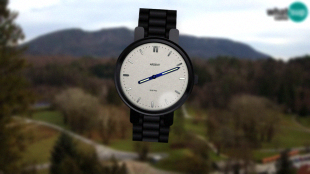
8:11
